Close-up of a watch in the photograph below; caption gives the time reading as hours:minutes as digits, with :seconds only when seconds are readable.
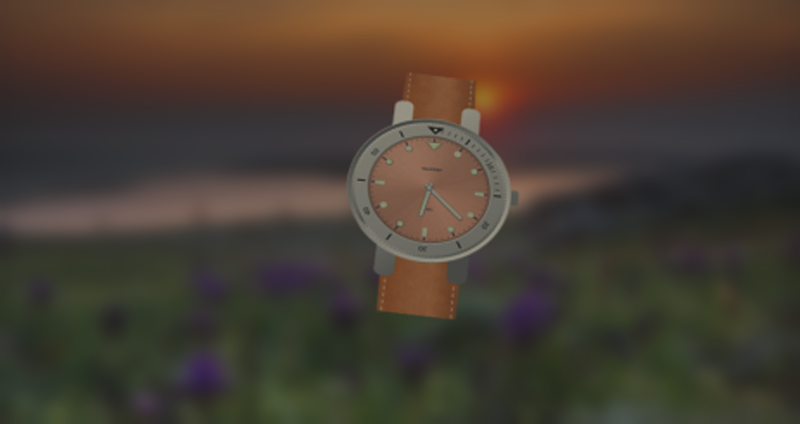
6:22
